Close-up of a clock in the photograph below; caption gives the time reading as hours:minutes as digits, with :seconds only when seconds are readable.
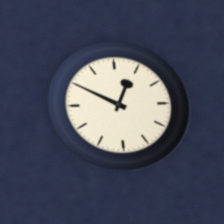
12:50
